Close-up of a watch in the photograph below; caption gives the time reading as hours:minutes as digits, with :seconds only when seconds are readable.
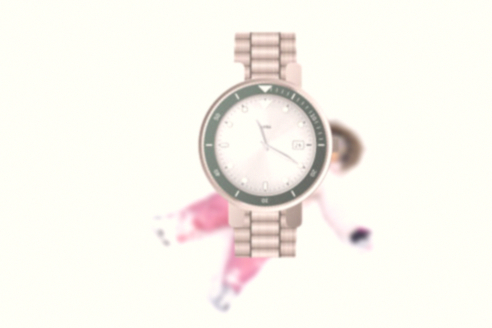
11:20
